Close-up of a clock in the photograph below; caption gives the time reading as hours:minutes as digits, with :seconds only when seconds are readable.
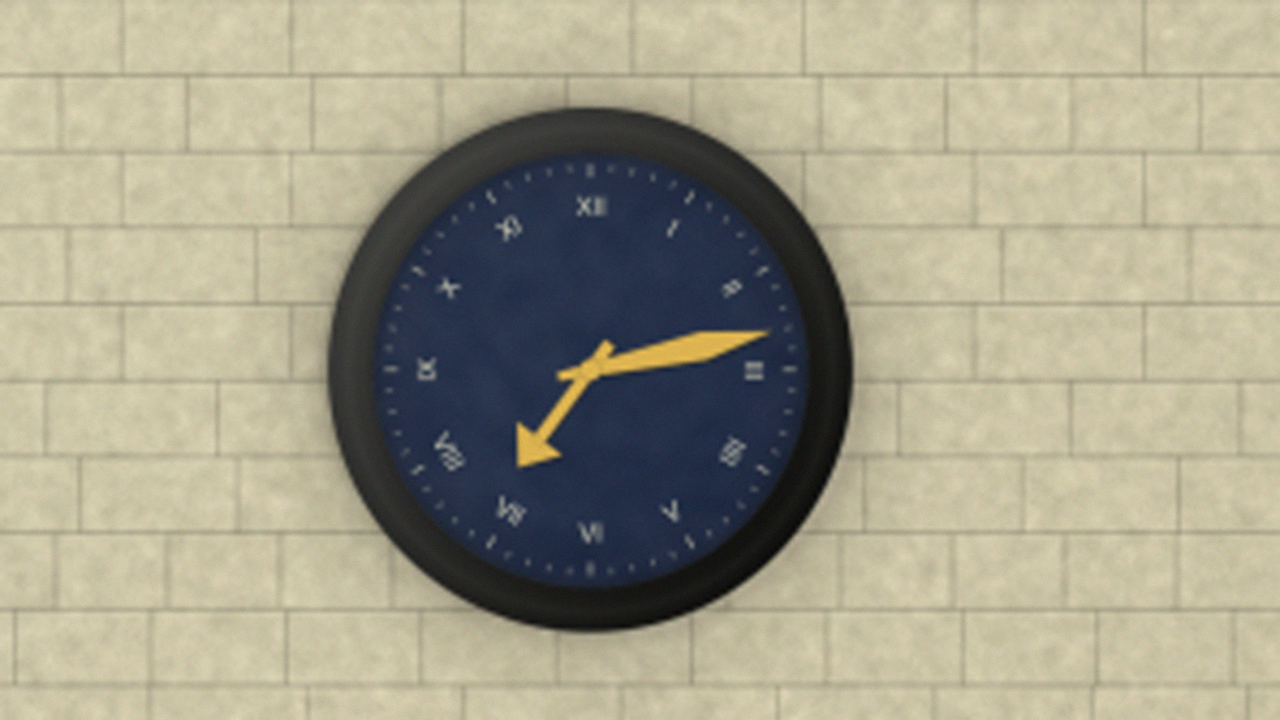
7:13
